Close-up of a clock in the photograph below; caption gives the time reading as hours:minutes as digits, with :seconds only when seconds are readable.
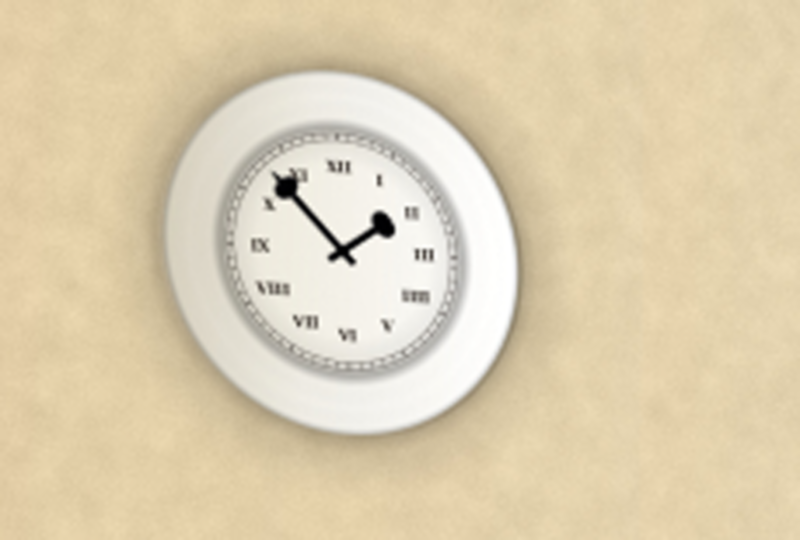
1:53
